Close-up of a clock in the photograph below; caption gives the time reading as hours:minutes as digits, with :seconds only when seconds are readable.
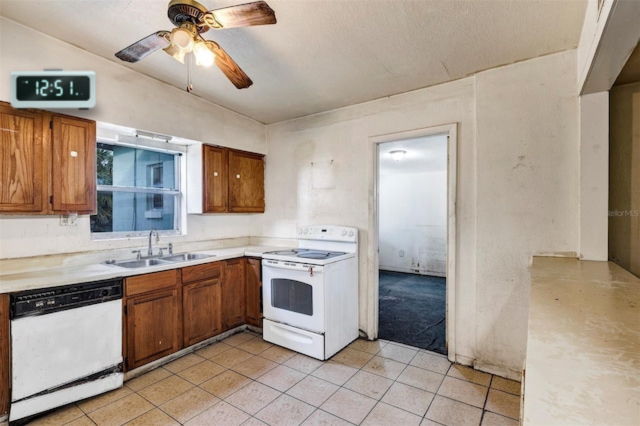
12:51
